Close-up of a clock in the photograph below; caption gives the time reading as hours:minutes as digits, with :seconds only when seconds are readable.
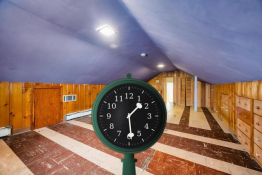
1:29
